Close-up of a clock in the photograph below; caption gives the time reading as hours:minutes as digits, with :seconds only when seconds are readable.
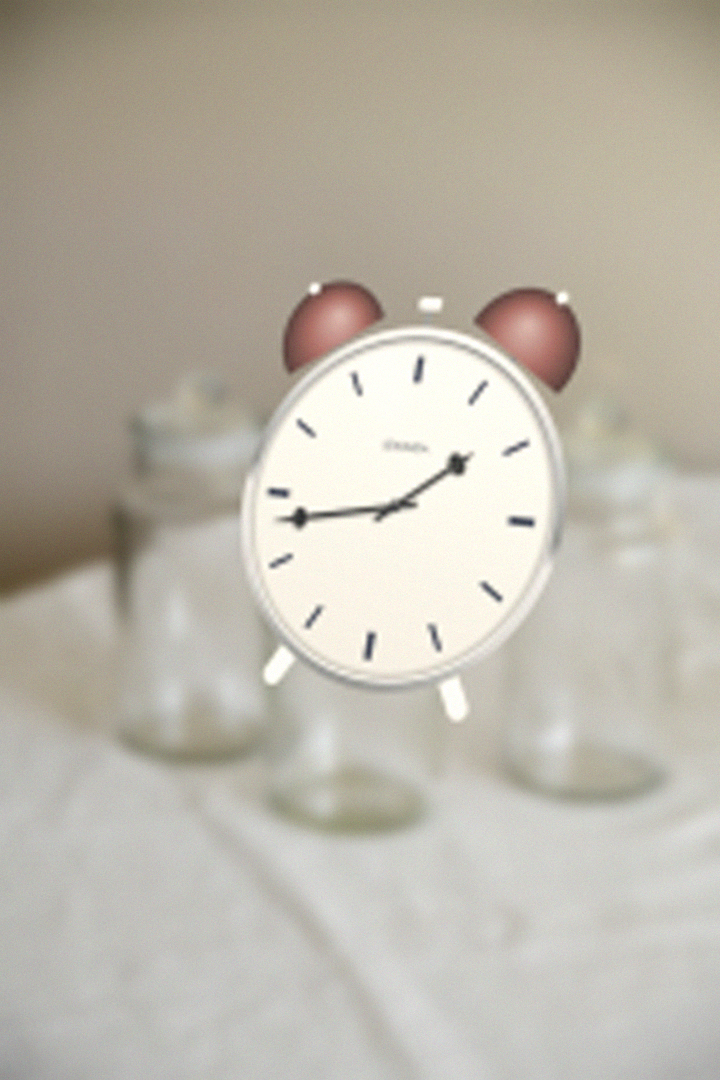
1:43
